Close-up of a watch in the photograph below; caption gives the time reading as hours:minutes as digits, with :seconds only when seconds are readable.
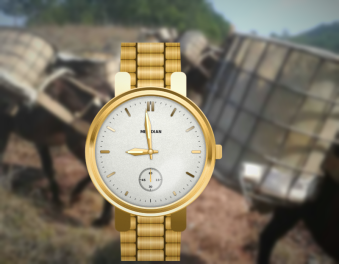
8:59
